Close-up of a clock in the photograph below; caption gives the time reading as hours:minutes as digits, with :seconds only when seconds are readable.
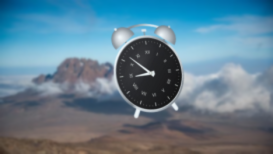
8:52
